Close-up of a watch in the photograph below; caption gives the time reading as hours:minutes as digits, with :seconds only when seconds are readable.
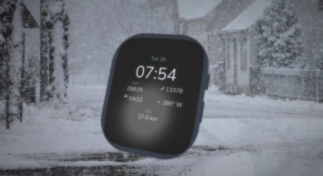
7:54
